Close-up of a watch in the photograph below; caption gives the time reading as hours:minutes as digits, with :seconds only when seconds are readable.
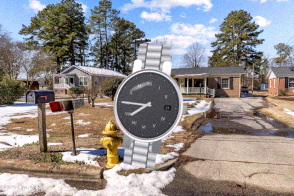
7:45
